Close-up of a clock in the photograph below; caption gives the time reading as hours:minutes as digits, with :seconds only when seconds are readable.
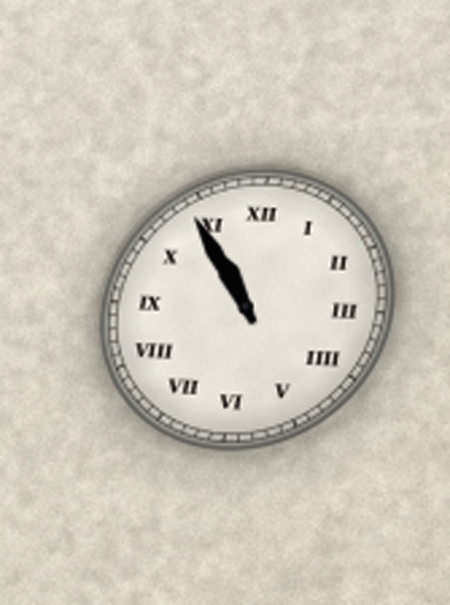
10:54
